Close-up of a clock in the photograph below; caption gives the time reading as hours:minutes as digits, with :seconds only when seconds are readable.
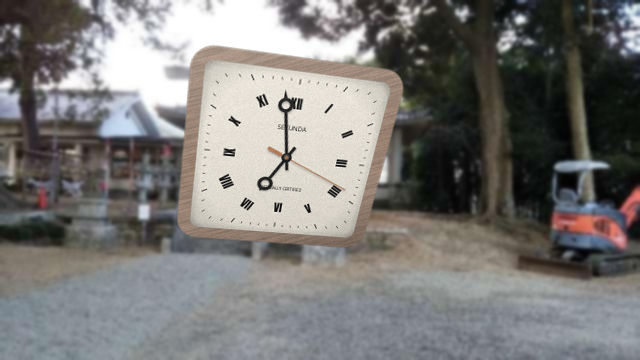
6:58:19
